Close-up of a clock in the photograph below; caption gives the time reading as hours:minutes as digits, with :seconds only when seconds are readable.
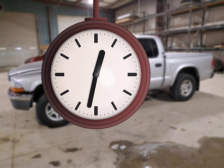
12:32
